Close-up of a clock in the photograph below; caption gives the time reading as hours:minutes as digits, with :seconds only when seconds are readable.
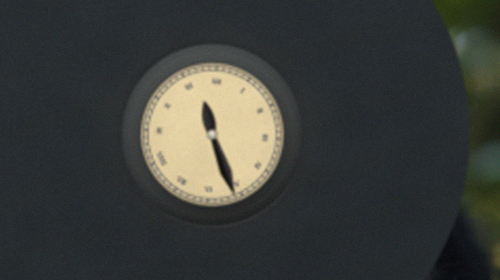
11:26
